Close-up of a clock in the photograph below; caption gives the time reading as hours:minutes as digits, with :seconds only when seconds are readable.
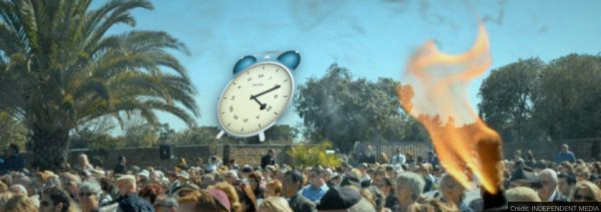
4:11
